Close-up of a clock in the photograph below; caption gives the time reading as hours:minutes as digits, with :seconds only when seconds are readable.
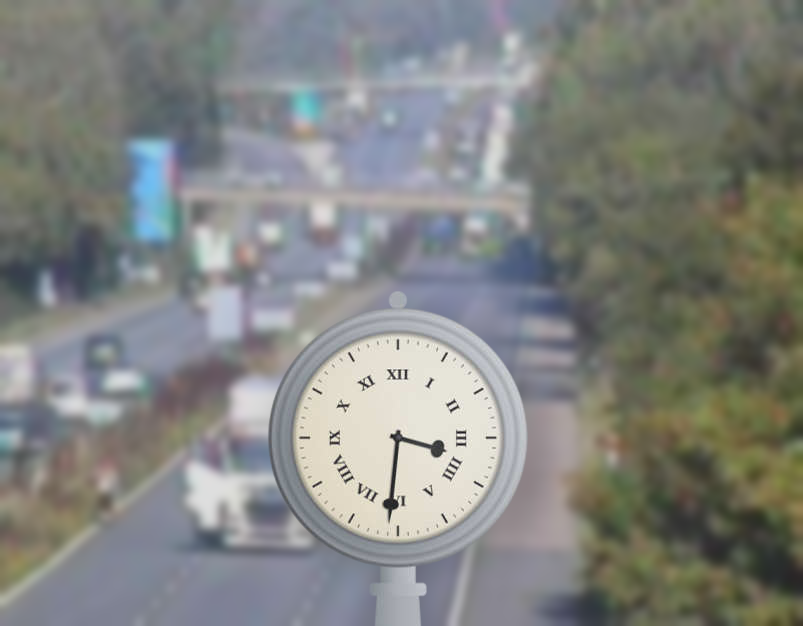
3:31
